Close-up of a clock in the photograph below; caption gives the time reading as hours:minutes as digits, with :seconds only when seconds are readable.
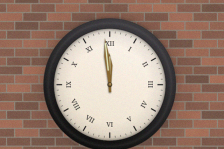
11:59
